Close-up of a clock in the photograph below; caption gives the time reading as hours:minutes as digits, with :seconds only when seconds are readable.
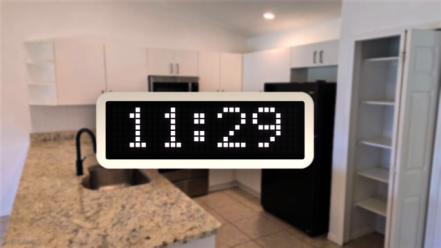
11:29
